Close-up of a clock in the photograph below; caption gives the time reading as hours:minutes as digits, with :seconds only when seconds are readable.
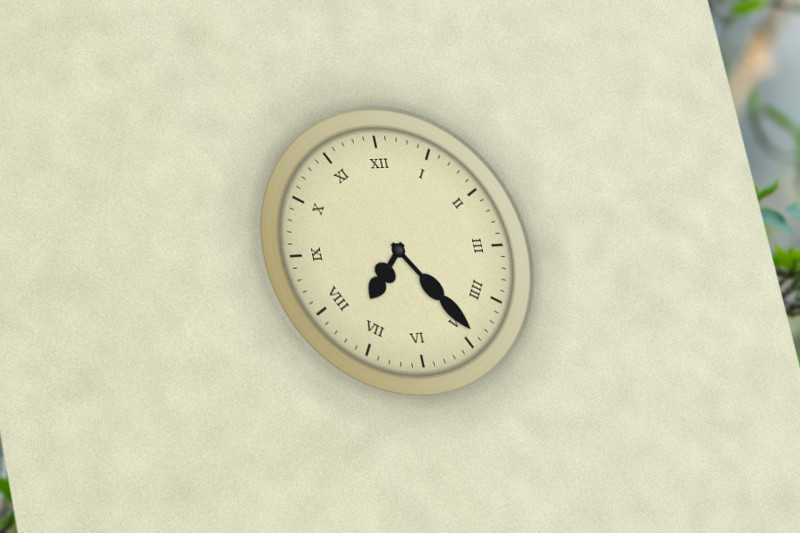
7:24
